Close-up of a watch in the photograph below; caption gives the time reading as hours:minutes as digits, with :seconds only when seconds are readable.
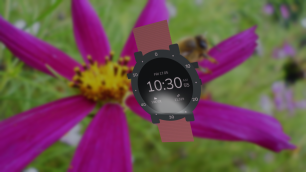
10:30
